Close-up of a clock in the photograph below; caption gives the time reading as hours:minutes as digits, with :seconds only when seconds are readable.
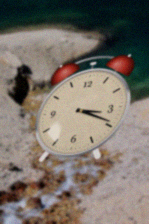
3:19
